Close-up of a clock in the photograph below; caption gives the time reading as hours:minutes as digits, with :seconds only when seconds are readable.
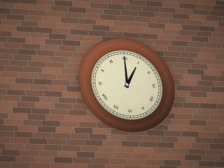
1:00
